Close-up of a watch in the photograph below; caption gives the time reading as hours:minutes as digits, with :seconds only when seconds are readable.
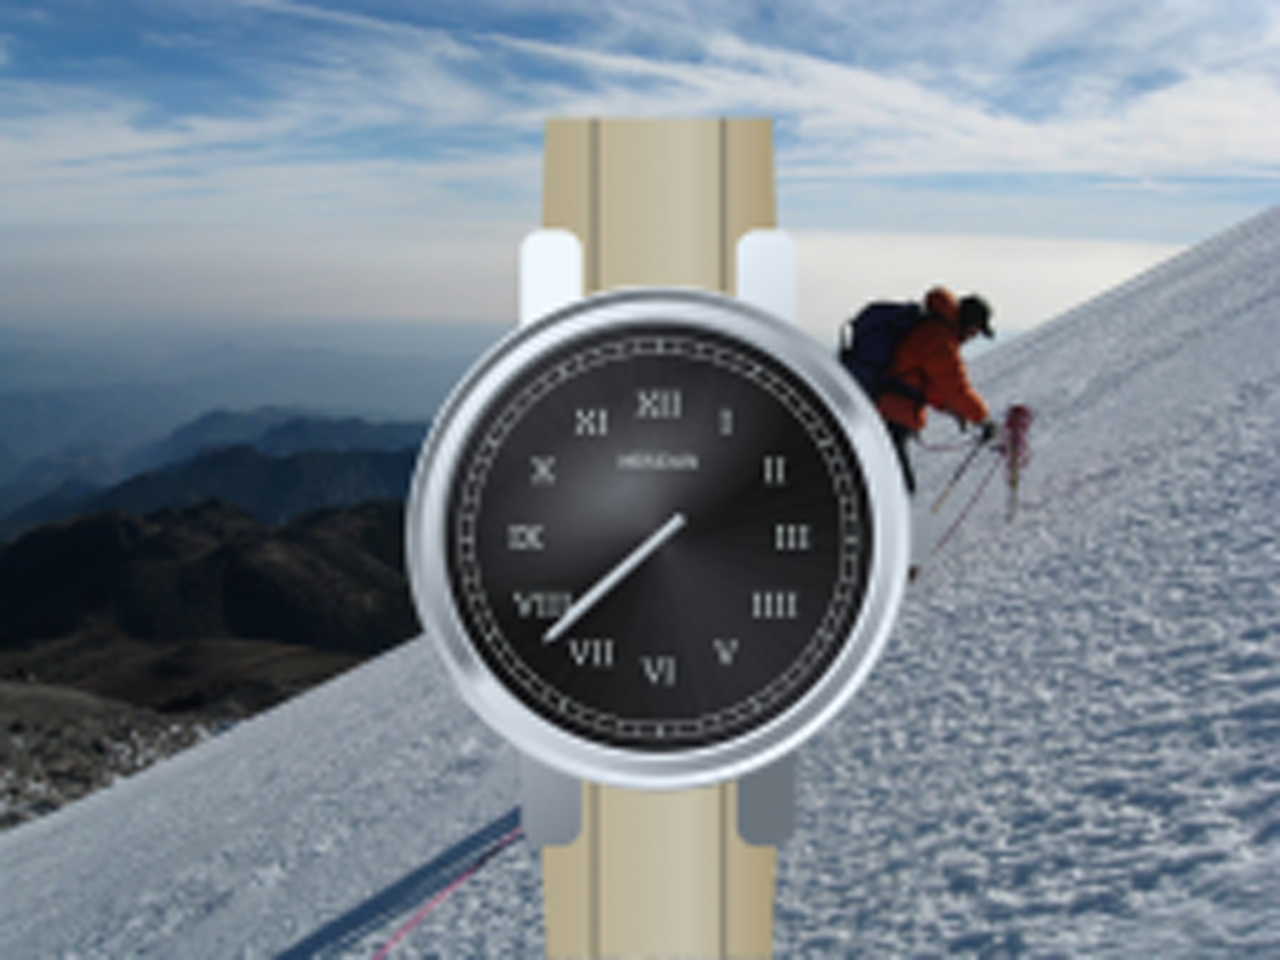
7:38
